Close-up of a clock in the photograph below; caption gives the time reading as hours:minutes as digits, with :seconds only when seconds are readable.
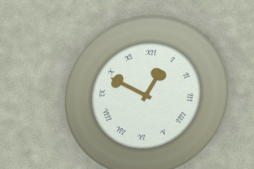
12:49
